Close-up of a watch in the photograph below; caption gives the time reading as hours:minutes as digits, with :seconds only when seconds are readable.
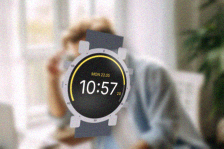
10:57
